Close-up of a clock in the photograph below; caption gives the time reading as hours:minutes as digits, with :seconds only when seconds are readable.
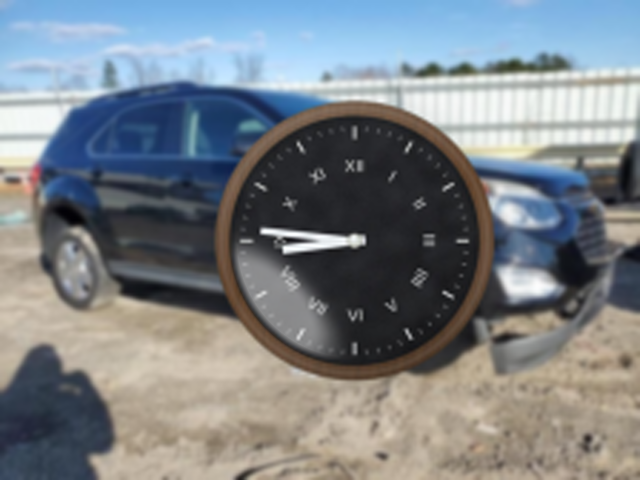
8:46
